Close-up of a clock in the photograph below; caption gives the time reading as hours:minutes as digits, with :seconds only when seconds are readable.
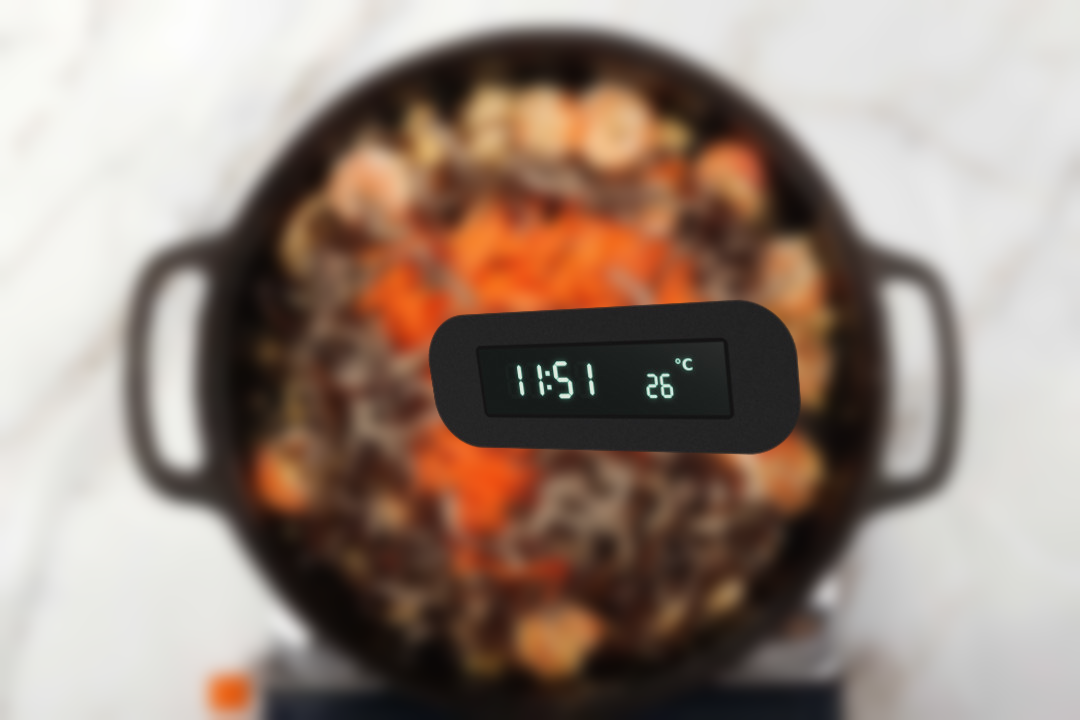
11:51
